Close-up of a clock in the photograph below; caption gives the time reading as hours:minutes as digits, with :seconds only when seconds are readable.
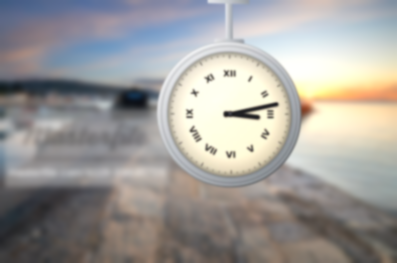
3:13
